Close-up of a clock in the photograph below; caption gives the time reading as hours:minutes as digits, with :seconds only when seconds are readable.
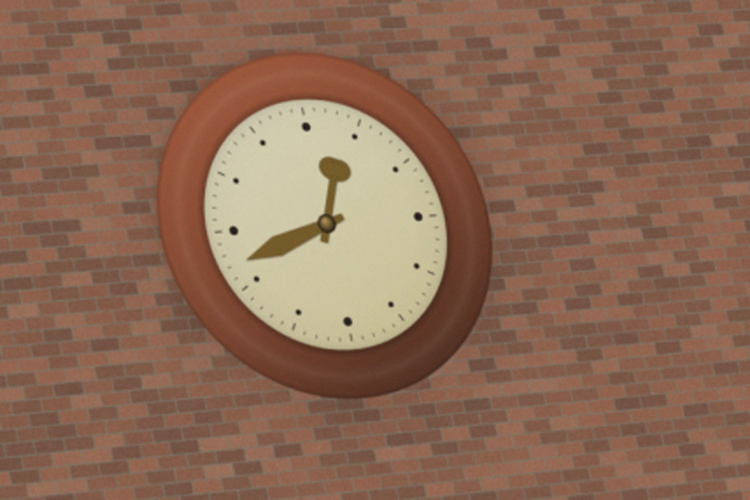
12:42
